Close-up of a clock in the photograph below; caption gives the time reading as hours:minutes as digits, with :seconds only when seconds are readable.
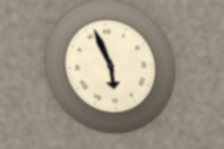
5:57
